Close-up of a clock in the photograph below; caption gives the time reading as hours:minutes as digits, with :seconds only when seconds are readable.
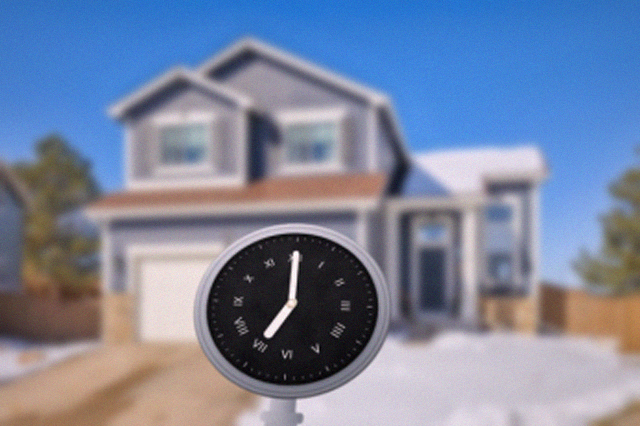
7:00
